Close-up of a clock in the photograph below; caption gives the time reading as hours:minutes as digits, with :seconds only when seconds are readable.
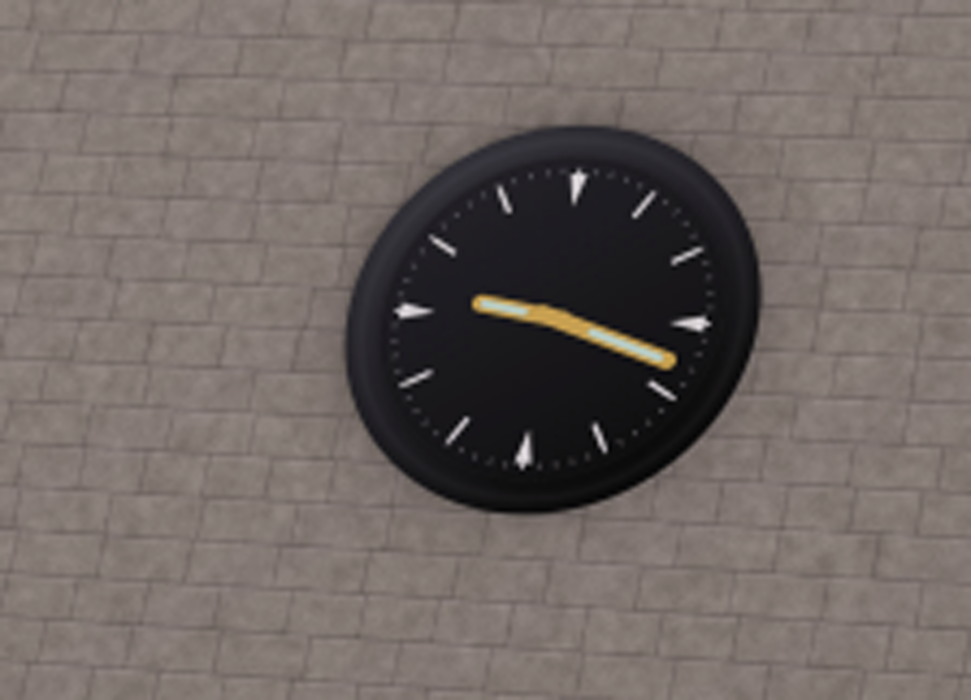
9:18
